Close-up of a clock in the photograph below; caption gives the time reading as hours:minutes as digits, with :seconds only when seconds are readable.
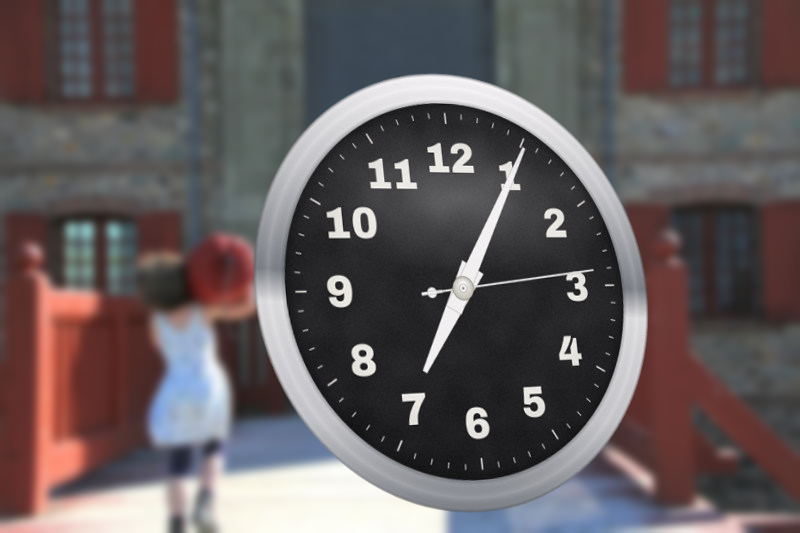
7:05:14
